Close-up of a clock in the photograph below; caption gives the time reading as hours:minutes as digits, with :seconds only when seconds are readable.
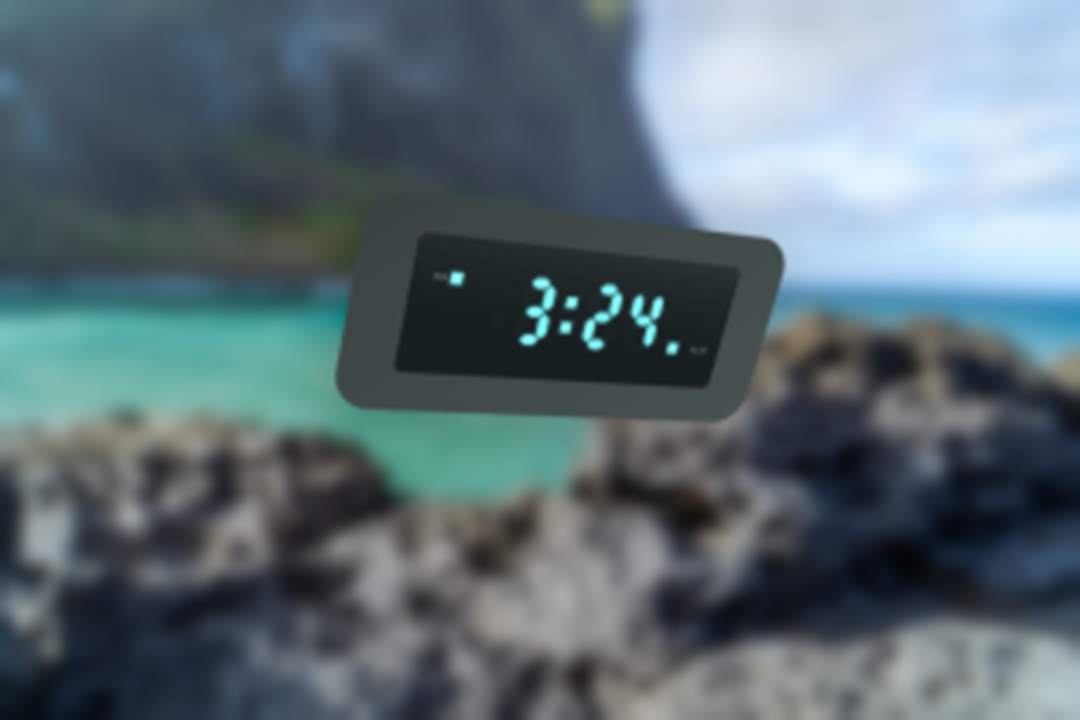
3:24
